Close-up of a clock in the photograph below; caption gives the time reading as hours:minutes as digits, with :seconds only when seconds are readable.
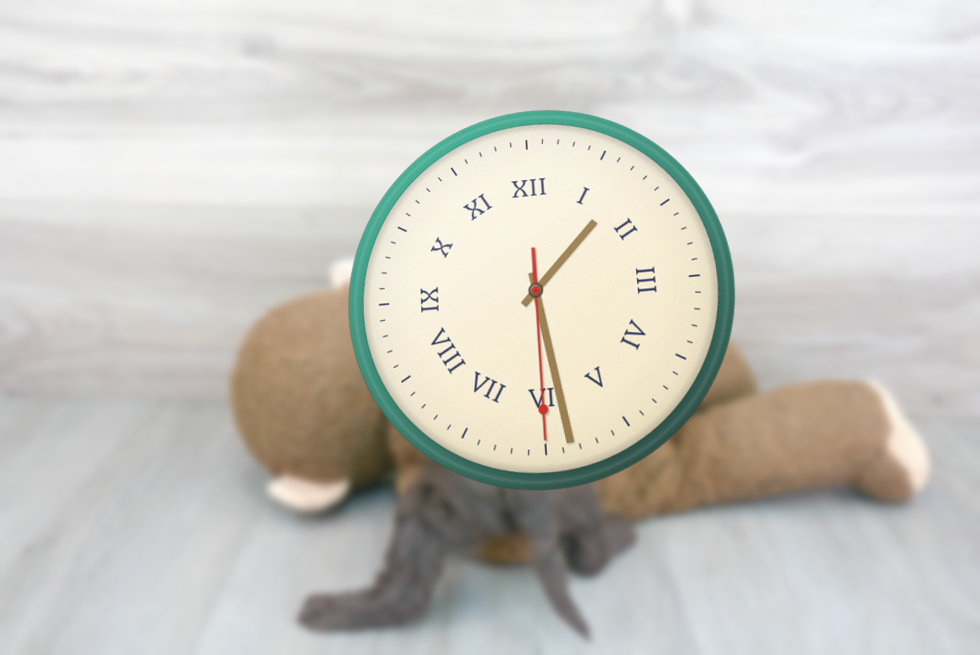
1:28:30
